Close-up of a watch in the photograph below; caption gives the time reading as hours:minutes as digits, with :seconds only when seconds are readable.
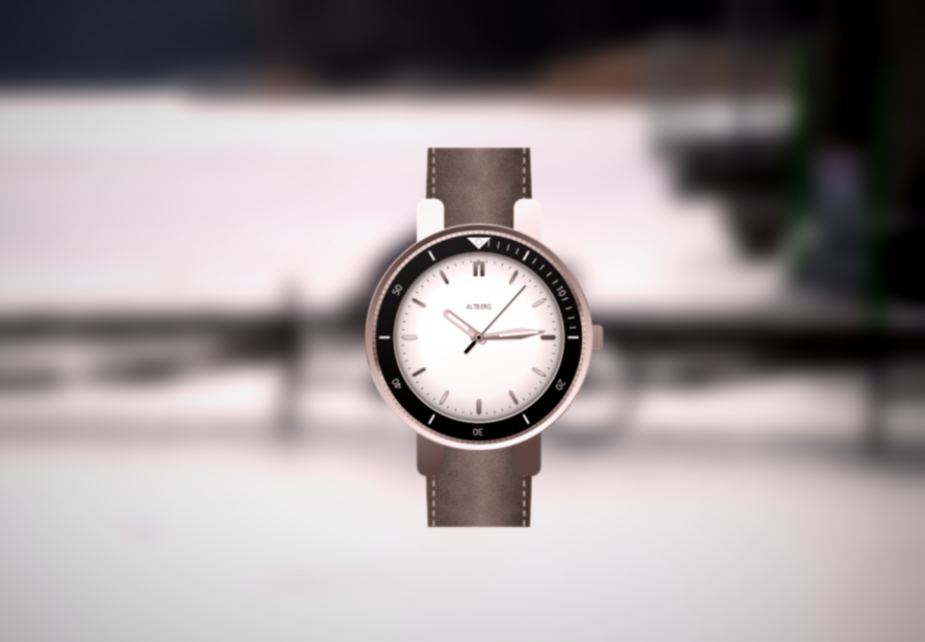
10:14:07
